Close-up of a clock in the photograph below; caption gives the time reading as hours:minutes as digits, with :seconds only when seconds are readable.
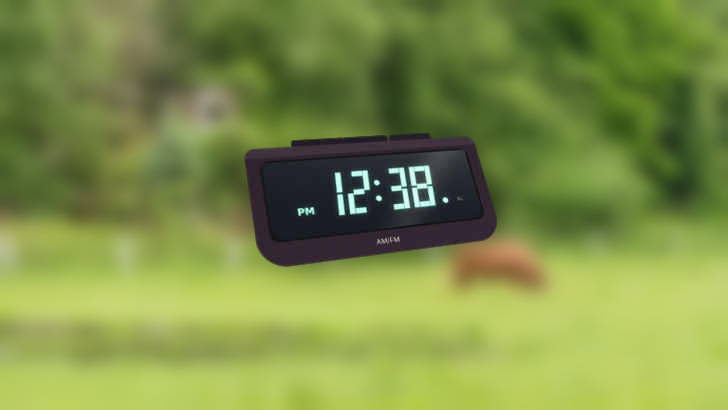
12:38
